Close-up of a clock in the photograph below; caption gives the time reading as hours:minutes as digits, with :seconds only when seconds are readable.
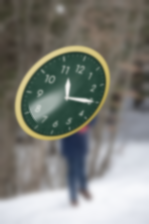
11:15
